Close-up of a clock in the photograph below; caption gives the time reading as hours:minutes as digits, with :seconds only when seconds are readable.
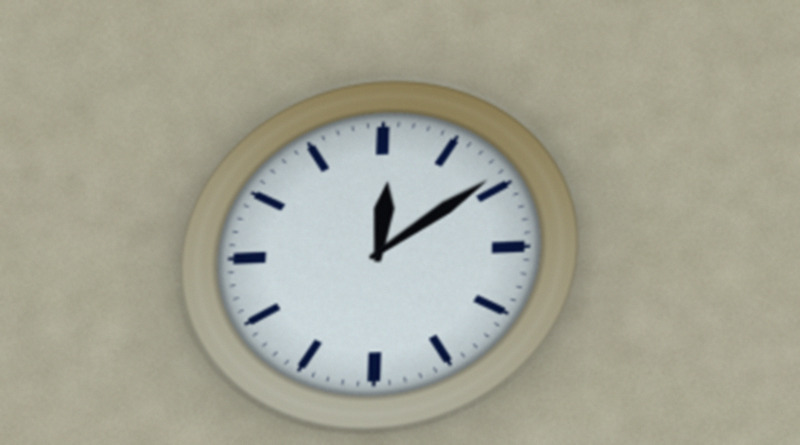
12:09
